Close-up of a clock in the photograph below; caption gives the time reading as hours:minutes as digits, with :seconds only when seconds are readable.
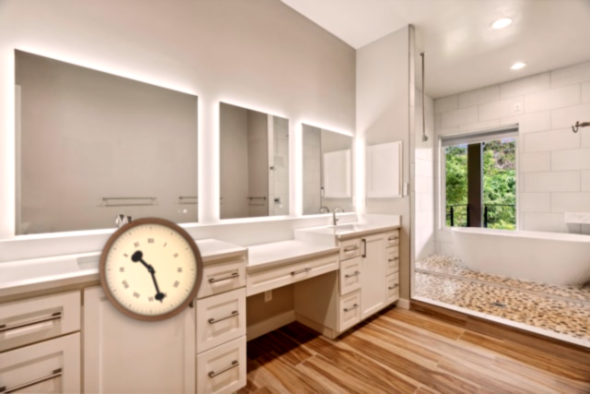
10:27
